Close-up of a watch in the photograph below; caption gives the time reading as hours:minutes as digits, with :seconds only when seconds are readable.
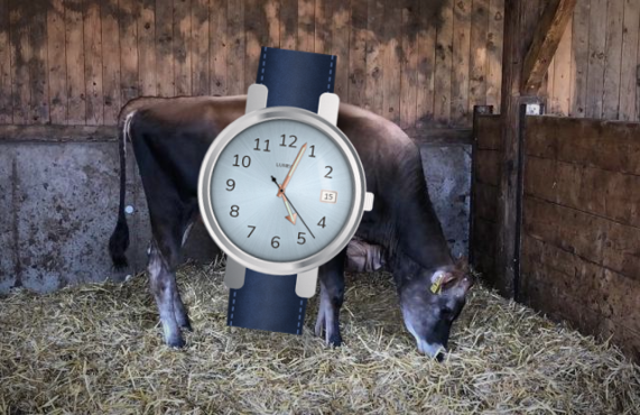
5:03:23
